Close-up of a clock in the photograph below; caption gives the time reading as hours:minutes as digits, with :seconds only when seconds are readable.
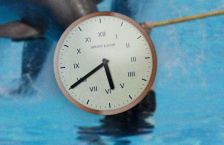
5:40
